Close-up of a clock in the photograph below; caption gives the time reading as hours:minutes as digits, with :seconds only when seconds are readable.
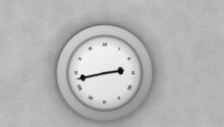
2:43
